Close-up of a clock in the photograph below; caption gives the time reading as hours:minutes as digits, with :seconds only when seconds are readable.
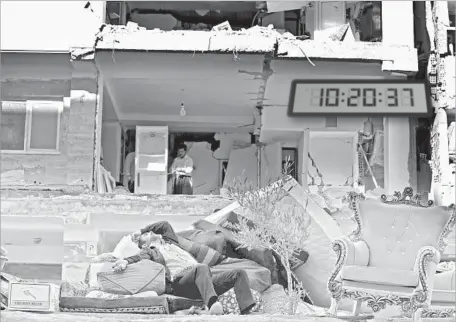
10:20:37
